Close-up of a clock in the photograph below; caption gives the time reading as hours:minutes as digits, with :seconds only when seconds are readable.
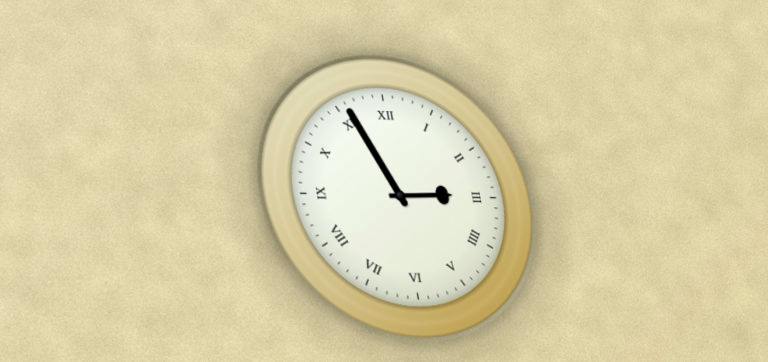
2:56
